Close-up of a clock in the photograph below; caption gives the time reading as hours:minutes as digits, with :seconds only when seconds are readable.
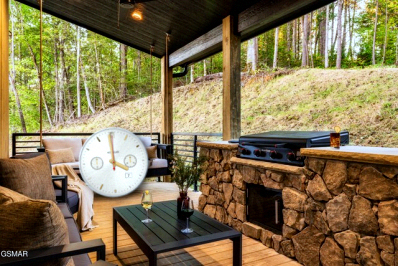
3:59
